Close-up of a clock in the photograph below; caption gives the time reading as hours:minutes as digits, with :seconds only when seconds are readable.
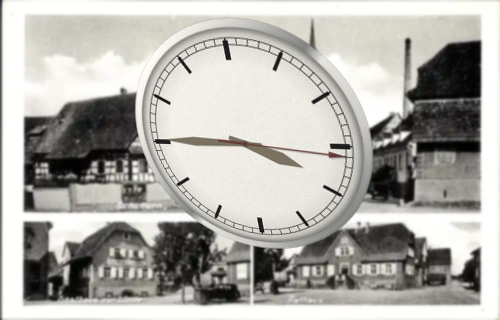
3:45:16
